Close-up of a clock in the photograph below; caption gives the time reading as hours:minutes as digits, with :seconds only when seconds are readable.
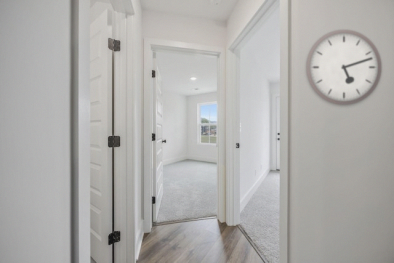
5:12
